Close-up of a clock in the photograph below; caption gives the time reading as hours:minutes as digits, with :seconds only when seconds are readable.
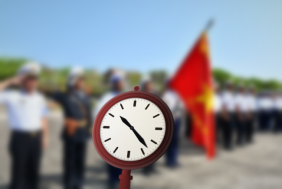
10:23
